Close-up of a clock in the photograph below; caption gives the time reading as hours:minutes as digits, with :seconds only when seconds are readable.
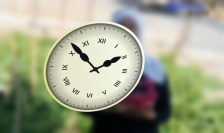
1:52
